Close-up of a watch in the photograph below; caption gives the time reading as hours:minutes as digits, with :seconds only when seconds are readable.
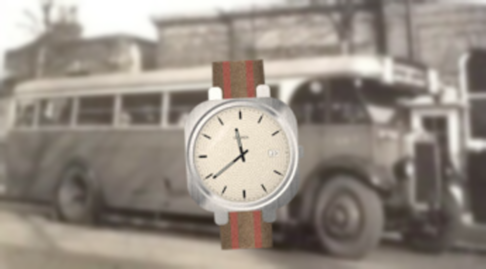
11:39
